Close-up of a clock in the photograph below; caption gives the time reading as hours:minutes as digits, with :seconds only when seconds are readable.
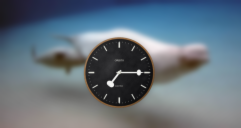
7:15
